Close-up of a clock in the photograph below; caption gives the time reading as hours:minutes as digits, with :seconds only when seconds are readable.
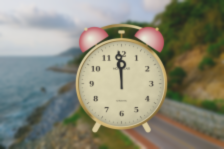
11:59
